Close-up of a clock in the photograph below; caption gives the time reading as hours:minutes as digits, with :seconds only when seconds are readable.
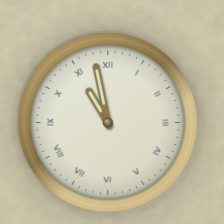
10:58
